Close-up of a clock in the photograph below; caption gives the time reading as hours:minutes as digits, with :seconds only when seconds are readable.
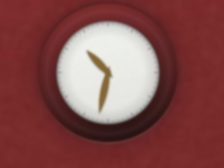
10:32
